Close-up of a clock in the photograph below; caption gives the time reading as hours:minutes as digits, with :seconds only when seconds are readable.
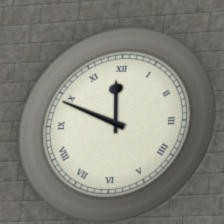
11:49
